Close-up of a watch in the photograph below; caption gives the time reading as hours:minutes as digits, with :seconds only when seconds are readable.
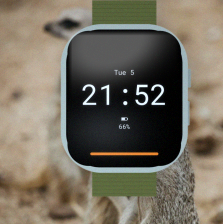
21:52
